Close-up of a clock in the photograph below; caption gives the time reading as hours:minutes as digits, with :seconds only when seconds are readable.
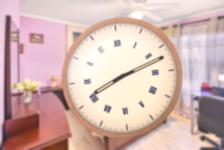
8:12
